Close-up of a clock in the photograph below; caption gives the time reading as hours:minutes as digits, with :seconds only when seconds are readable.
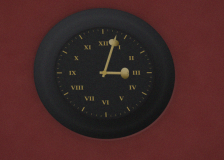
3:03
